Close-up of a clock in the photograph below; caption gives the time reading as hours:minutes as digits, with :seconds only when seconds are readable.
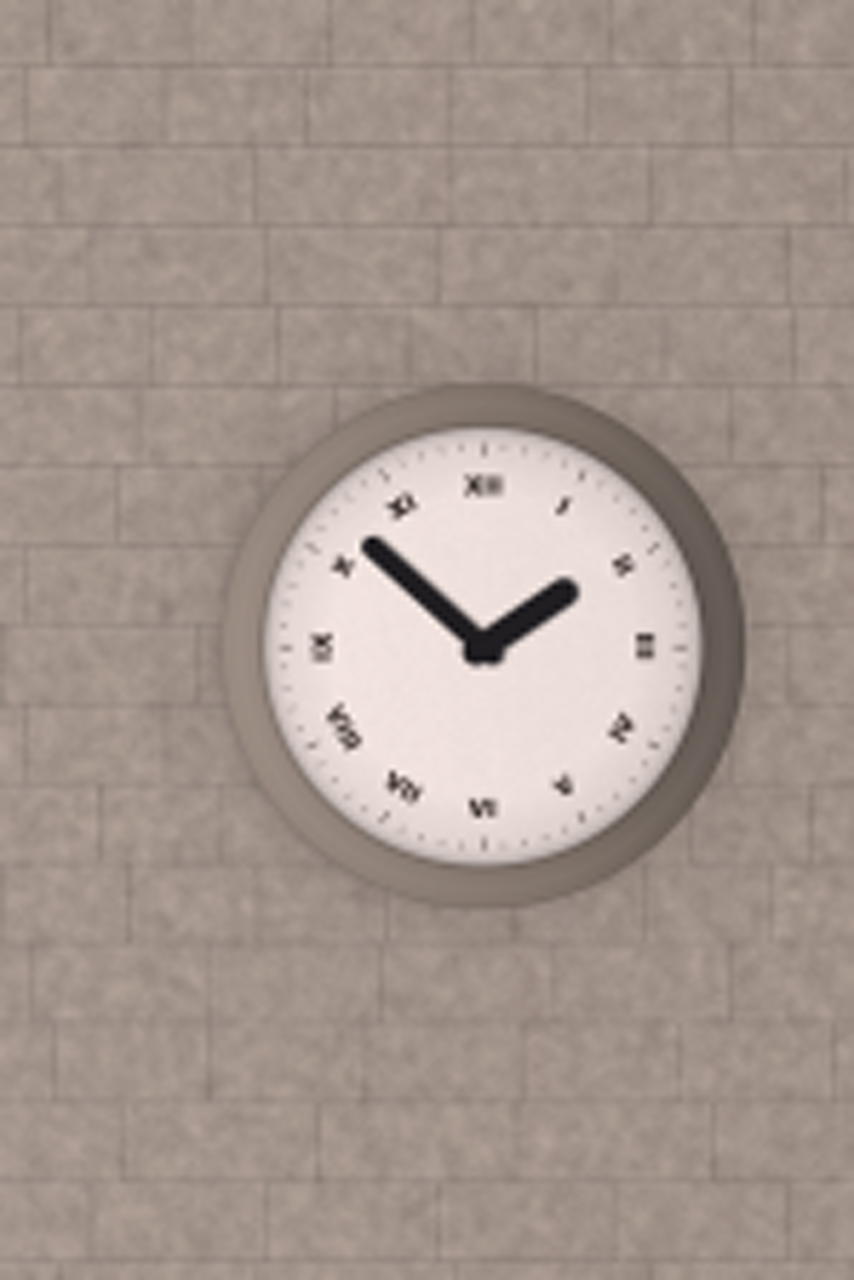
1:52
